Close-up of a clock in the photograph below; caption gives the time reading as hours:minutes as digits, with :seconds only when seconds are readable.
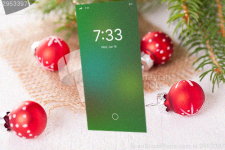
7:33
